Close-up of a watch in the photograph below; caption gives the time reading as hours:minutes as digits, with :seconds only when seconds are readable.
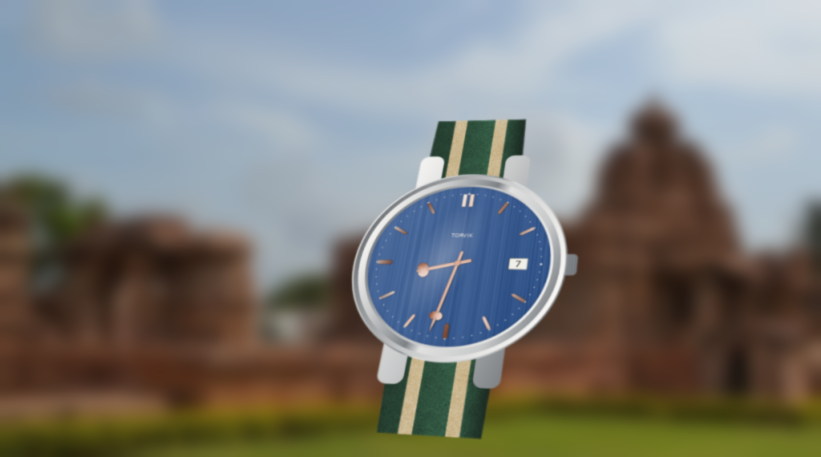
8:32
